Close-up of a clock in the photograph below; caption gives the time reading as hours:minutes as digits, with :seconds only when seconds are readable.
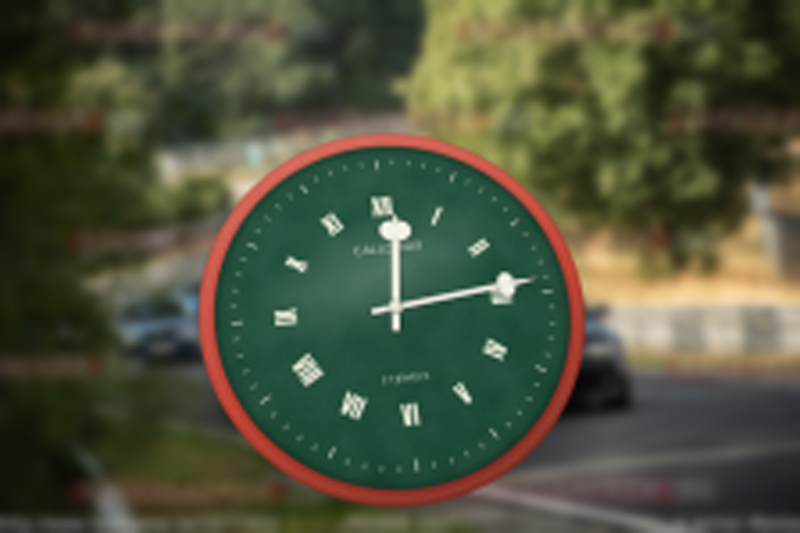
12:14
